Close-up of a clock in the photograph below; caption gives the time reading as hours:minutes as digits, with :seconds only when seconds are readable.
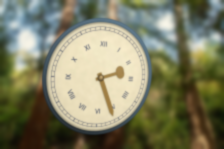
2:26
